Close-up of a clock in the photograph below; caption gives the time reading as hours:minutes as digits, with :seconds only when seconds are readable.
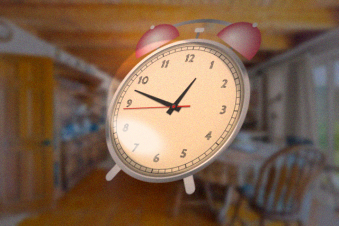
12:47:44
